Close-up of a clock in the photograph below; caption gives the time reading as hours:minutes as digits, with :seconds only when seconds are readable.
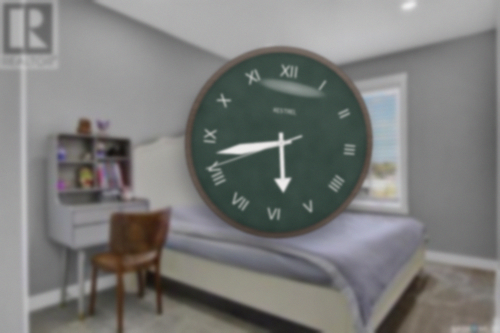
5:42:41
